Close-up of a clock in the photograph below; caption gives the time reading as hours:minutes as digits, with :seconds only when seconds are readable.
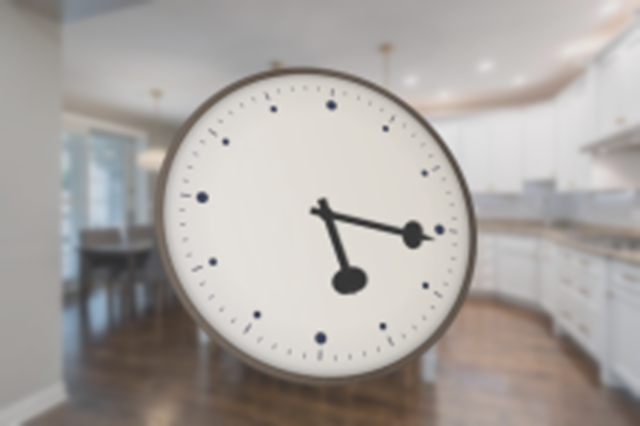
5:16
